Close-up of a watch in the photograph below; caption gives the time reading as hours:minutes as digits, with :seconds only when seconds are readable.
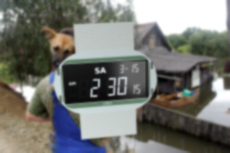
2:30
